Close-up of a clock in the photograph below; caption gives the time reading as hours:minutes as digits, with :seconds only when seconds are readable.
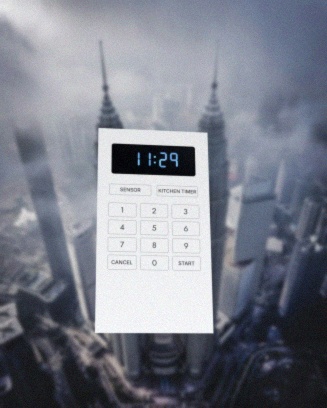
11:29
